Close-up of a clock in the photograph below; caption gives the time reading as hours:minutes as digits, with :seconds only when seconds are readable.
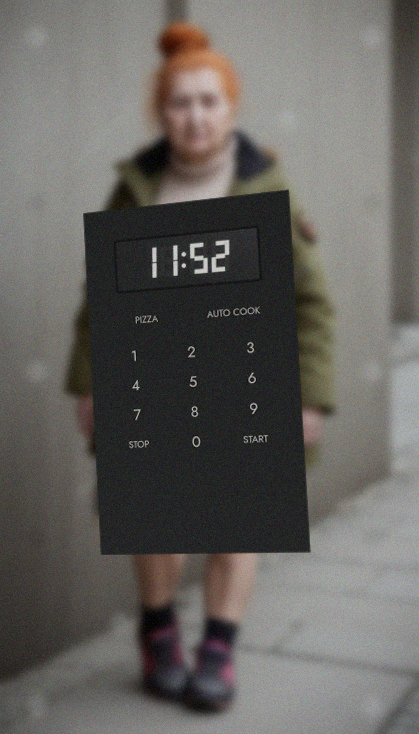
11:52
